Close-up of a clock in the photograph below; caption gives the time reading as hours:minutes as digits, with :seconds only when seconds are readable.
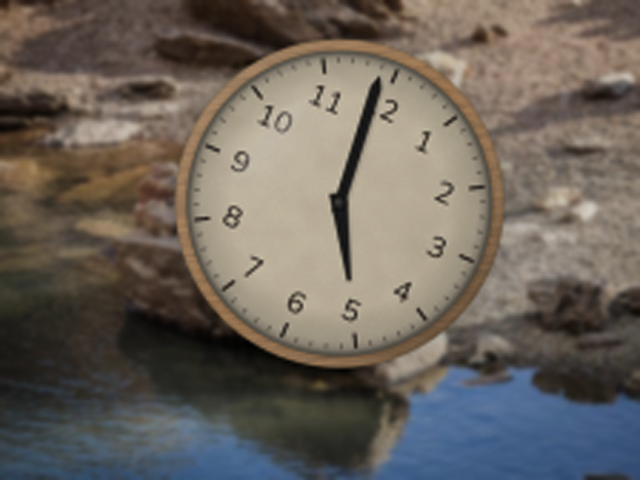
4:59
